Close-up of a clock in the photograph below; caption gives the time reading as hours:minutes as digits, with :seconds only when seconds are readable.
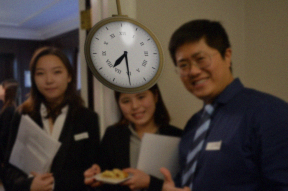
7:30
